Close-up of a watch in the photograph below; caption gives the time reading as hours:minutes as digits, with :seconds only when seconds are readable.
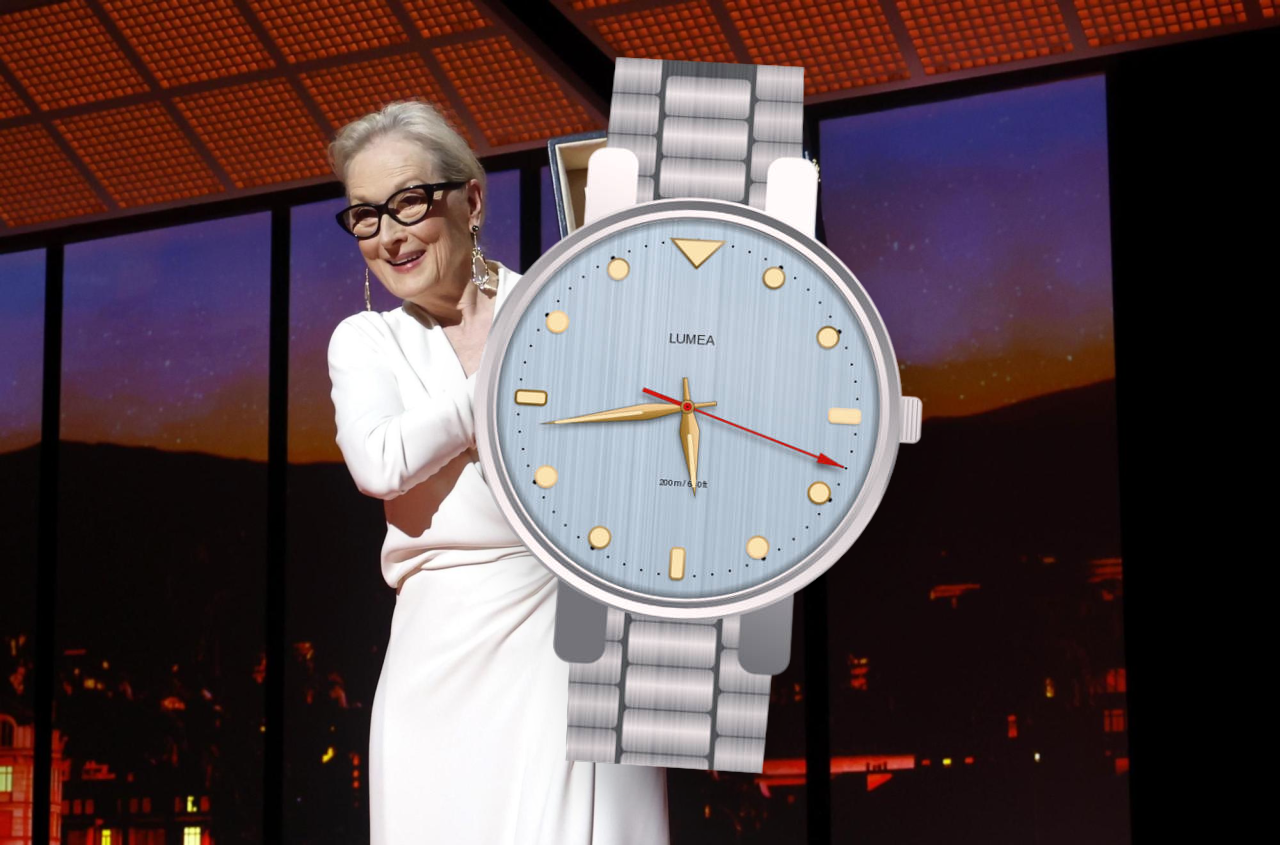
5:43:18
